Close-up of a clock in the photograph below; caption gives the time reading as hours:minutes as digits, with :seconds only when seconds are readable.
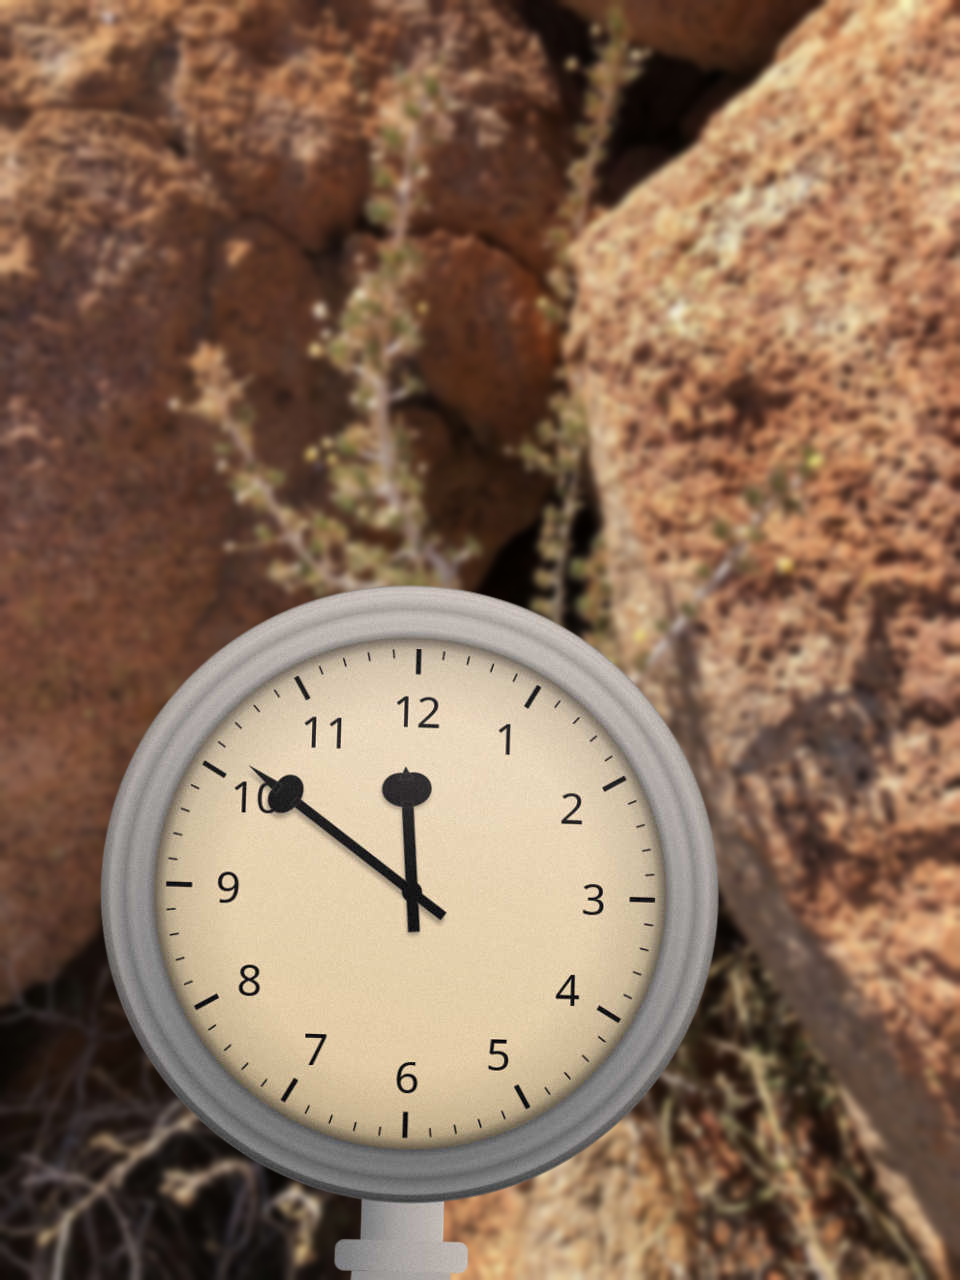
11:51
